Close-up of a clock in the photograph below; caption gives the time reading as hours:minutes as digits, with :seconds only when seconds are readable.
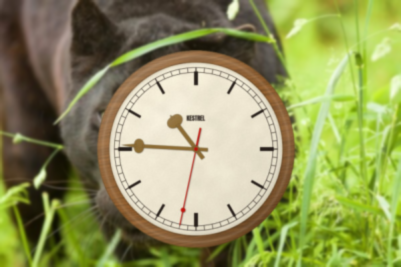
10:45:32
